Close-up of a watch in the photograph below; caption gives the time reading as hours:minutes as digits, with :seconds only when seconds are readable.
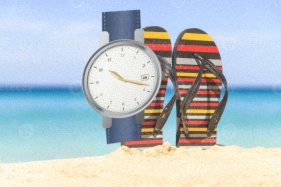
10:18
